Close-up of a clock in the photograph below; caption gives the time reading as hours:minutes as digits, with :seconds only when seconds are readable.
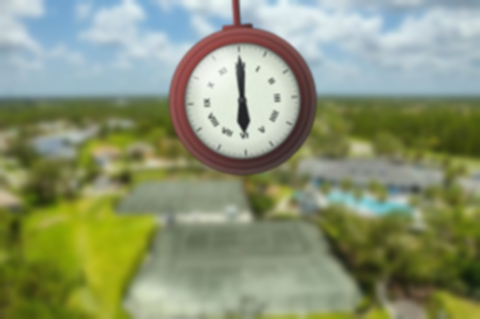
6:00
